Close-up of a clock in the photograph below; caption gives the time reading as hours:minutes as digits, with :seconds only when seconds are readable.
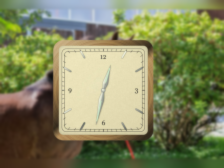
12:32
